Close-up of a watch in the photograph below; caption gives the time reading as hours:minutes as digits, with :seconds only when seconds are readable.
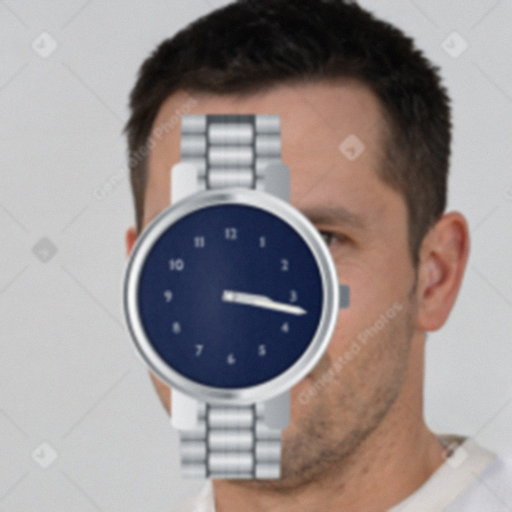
3:17
